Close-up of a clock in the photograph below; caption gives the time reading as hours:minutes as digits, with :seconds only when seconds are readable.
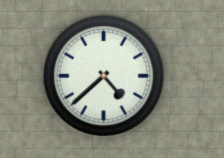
4:38
